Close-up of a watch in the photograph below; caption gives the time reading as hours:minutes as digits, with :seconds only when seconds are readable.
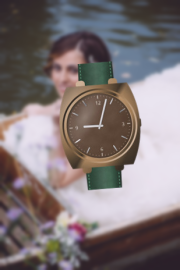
9:03
